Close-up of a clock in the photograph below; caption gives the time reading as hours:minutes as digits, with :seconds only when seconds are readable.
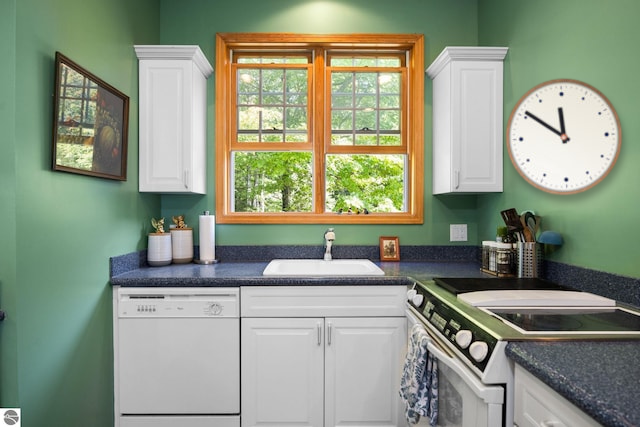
11:51
